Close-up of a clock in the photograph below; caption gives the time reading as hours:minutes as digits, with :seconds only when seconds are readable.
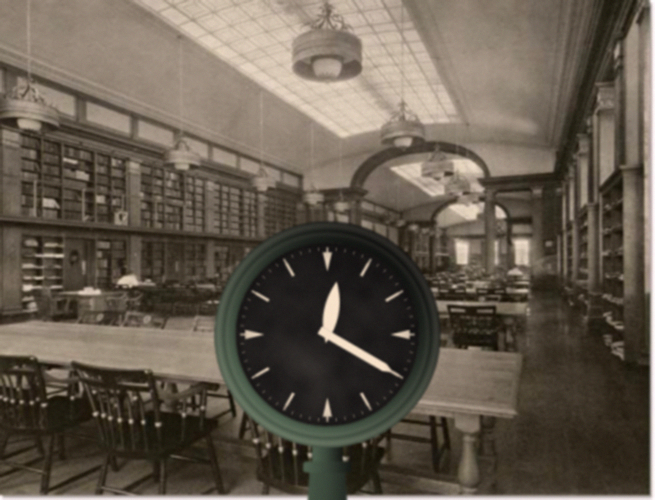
12:20
